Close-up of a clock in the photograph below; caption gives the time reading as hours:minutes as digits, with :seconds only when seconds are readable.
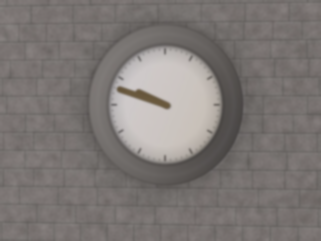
9:48
